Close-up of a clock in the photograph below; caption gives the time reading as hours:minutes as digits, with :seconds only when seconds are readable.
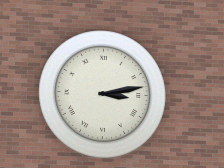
3:13
